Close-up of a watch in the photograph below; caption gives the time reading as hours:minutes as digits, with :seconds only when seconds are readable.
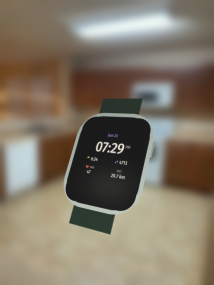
7:29
